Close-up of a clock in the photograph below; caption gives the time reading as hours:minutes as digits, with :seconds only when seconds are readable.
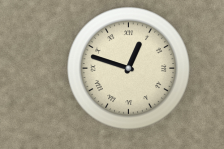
12:48
